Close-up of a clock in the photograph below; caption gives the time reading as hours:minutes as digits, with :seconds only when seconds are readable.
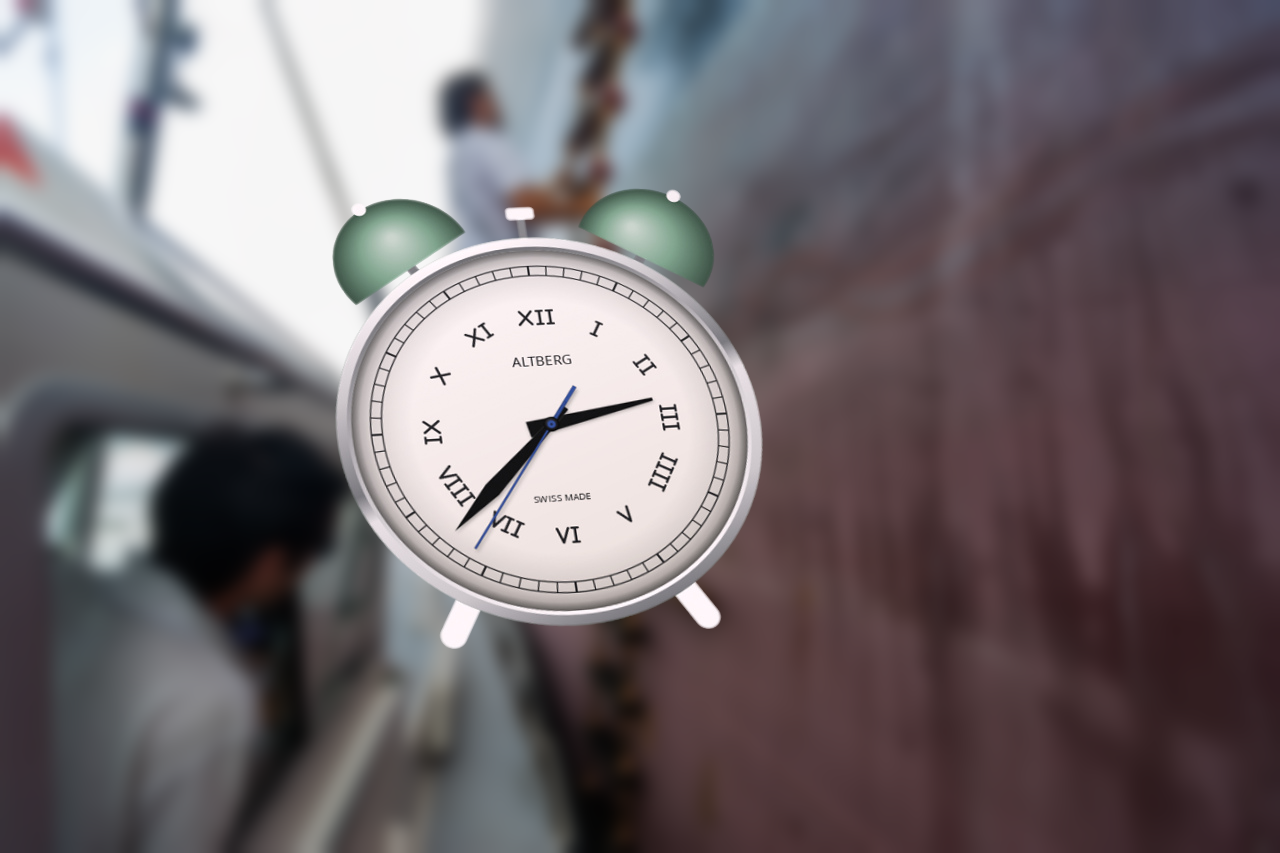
2:37:36
